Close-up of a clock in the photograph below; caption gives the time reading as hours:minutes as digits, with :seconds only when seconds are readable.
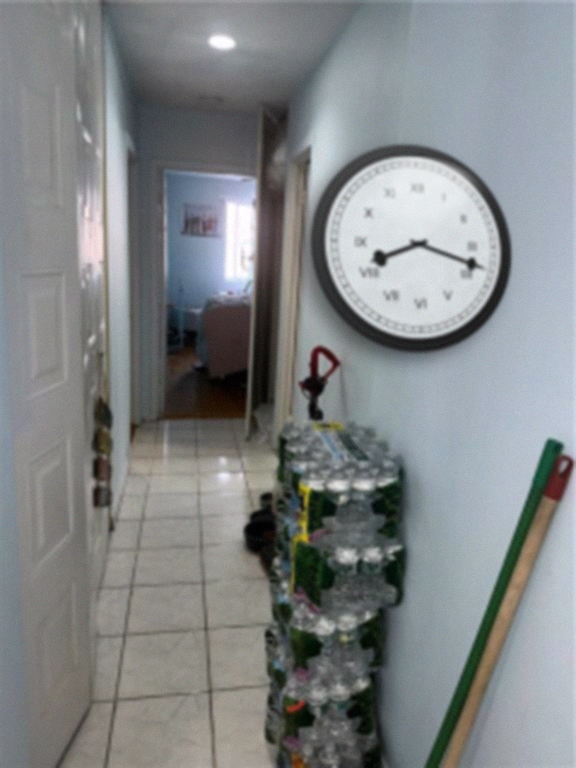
8:18
